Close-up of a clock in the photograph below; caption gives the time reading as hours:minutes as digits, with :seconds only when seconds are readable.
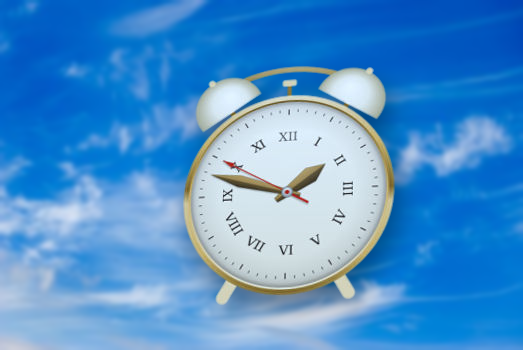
1:47:50
